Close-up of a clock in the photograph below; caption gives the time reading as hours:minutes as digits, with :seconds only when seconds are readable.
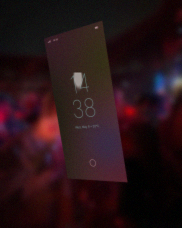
14:38
